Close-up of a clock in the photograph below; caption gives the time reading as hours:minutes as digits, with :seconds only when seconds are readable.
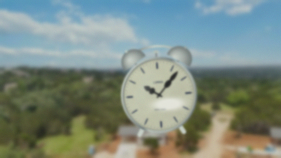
10:07
